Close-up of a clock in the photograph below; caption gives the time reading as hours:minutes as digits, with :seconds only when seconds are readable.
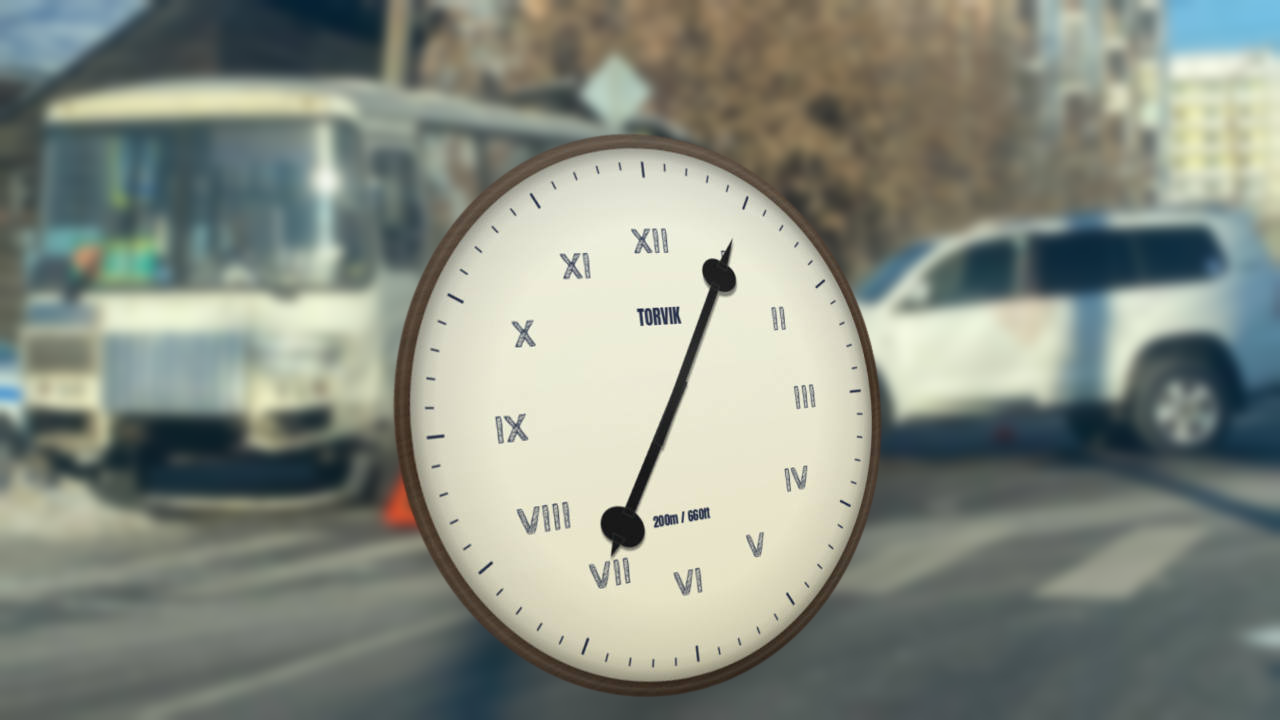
7:05
